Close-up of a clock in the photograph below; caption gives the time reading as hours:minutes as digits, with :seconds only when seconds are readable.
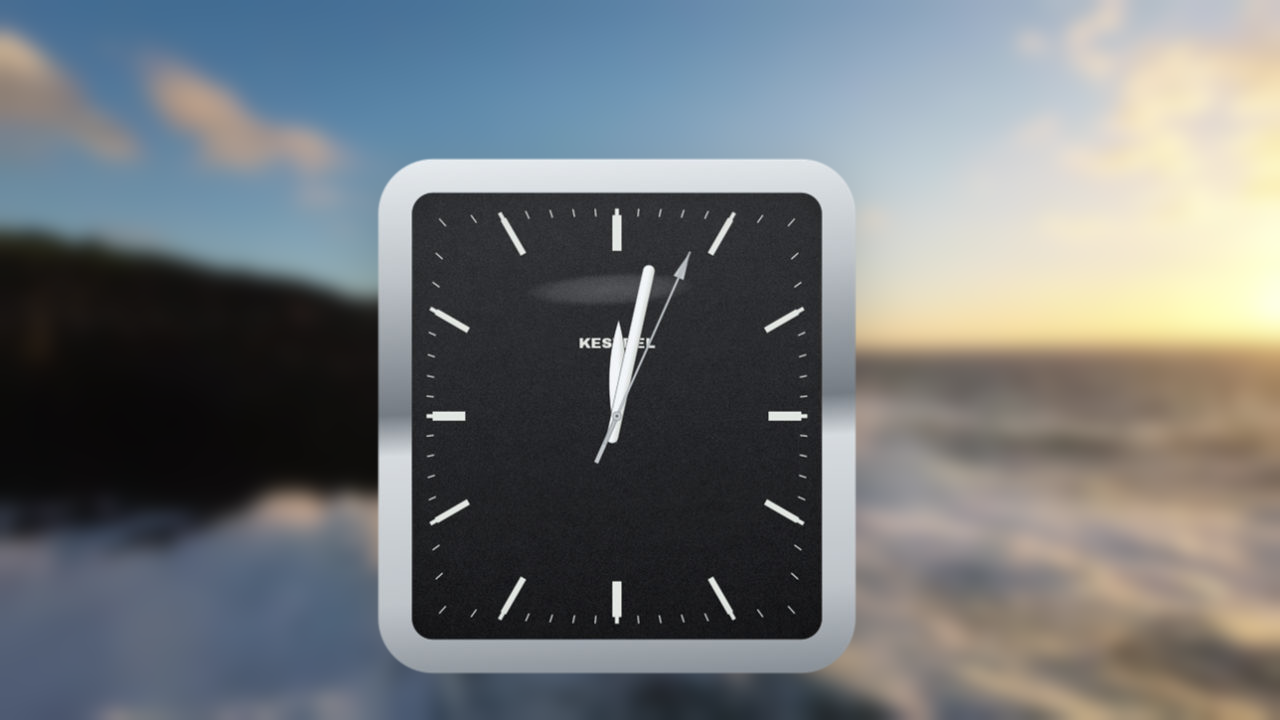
12:02:04
